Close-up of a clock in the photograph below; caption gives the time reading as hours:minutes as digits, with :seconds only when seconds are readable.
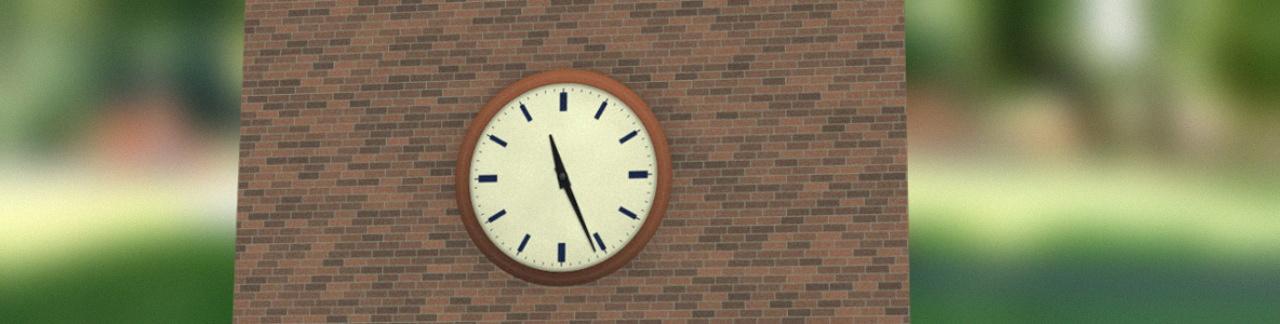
11:26
